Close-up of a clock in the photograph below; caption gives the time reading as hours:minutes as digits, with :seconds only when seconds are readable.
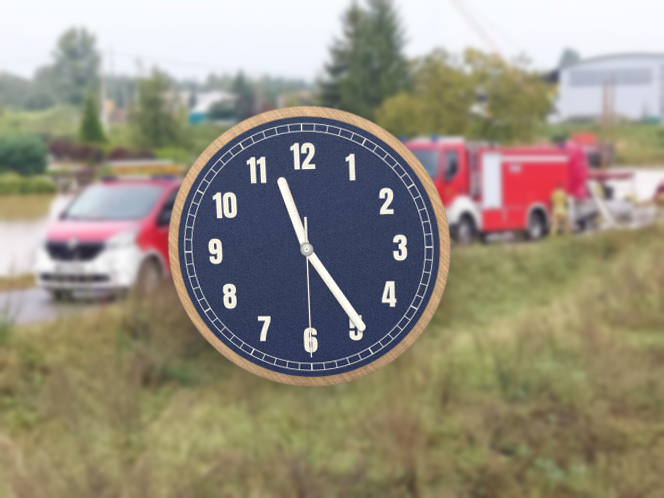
11:24:30
